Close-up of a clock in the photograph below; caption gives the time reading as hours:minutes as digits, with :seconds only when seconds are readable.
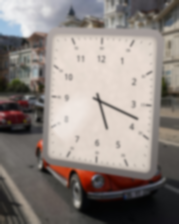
5:18
